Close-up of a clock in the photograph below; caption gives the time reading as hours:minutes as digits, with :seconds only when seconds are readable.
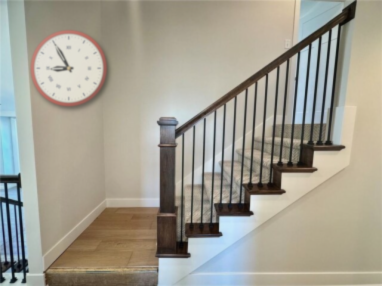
8:55
